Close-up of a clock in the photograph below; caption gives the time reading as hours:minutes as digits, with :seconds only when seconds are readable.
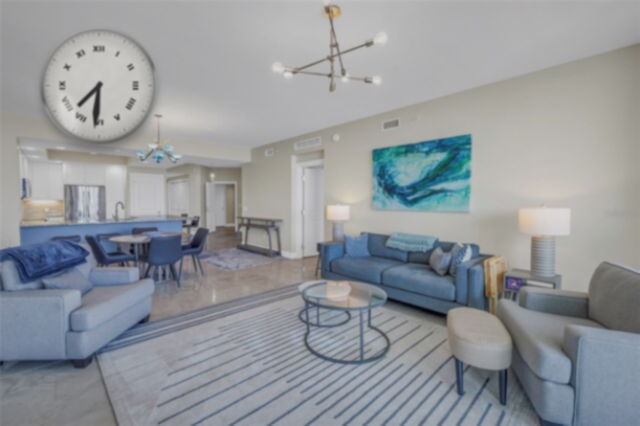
7:31
